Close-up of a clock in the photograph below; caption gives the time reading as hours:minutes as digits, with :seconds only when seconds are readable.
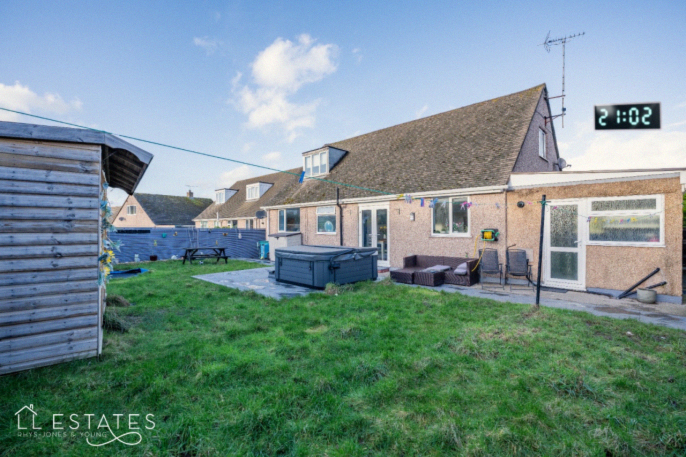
21:02
